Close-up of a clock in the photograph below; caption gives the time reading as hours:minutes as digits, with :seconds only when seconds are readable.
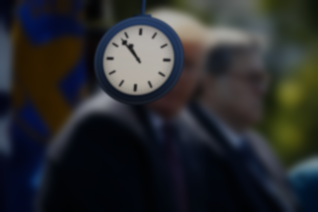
10:53
